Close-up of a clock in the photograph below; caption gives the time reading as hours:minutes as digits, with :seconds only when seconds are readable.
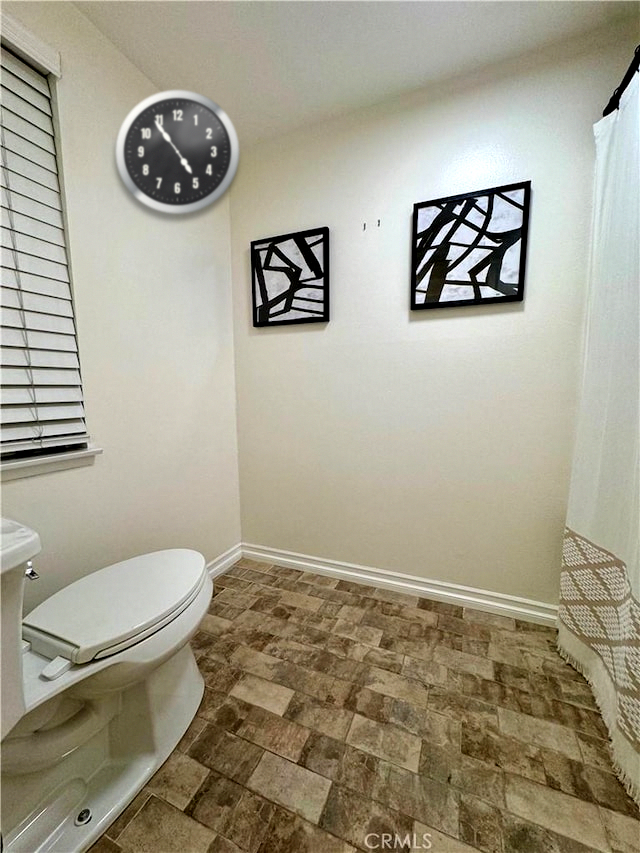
4:54
